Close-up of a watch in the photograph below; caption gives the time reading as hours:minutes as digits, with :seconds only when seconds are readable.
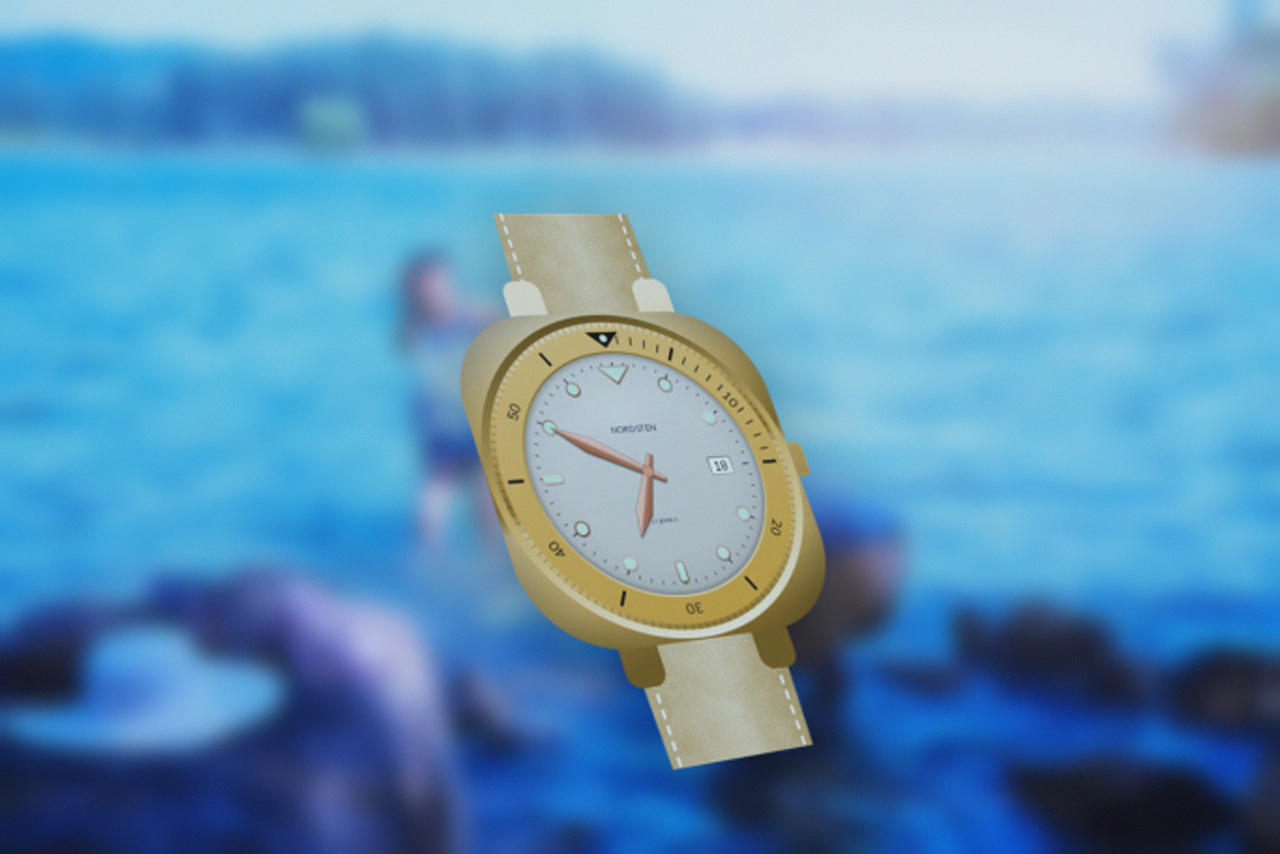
6:50
